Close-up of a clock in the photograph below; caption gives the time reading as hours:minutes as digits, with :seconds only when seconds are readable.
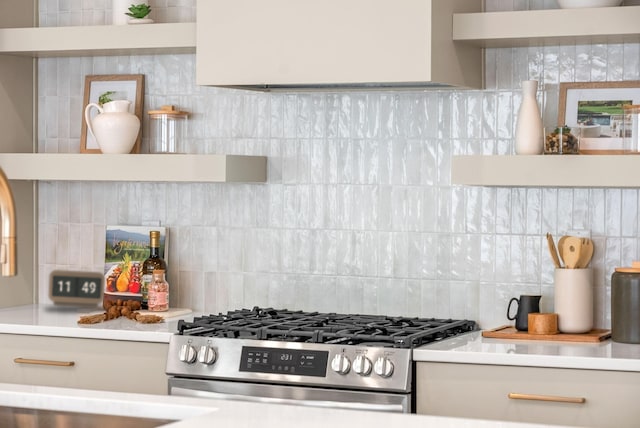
11:49
